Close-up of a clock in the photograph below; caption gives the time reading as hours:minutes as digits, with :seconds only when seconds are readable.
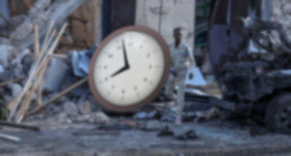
7:57
